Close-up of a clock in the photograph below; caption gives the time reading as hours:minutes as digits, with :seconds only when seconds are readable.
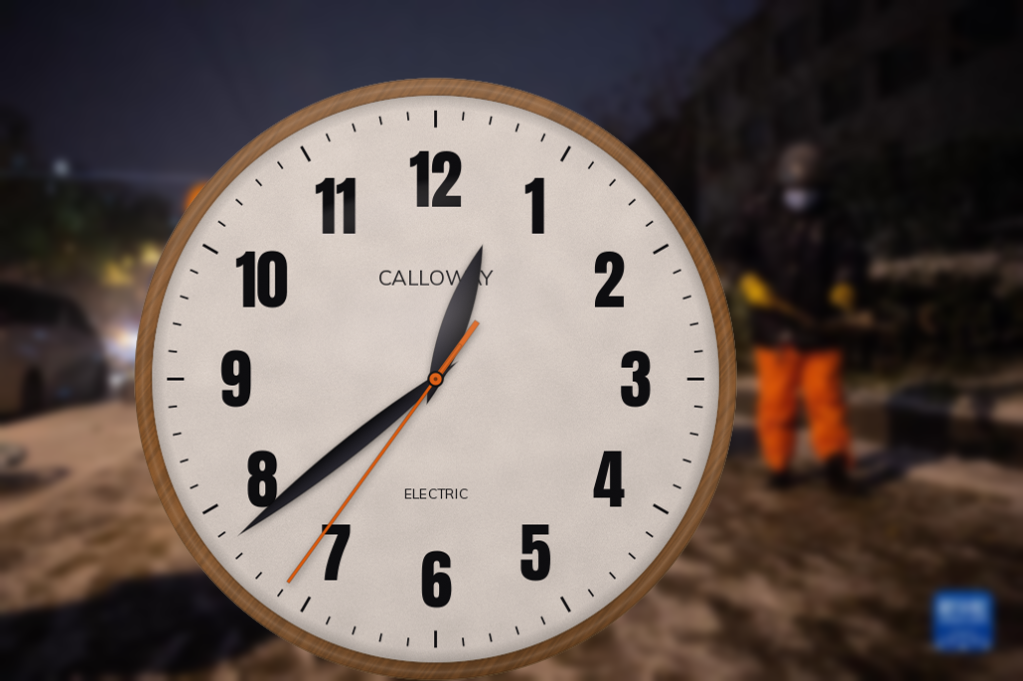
12:38:36
